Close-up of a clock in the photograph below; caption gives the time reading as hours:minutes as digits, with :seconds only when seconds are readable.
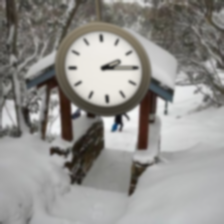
2:15
